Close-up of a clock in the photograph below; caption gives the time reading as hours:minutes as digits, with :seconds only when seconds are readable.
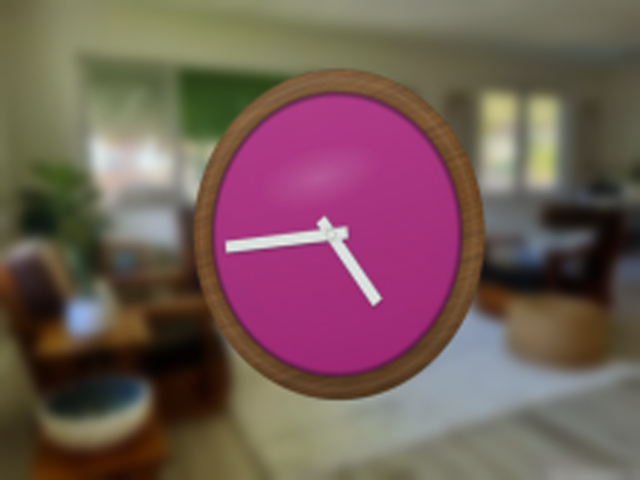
4:44
